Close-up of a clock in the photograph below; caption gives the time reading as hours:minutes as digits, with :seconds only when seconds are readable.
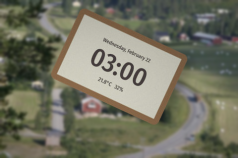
3:00
